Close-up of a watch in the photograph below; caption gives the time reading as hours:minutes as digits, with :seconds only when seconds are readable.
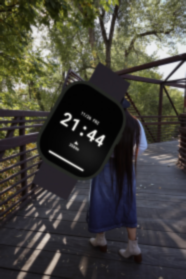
21:44
